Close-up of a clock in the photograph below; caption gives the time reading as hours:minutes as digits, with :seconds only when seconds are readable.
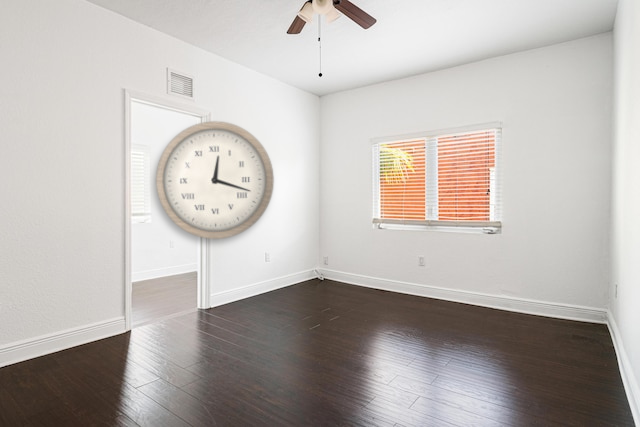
12:18
